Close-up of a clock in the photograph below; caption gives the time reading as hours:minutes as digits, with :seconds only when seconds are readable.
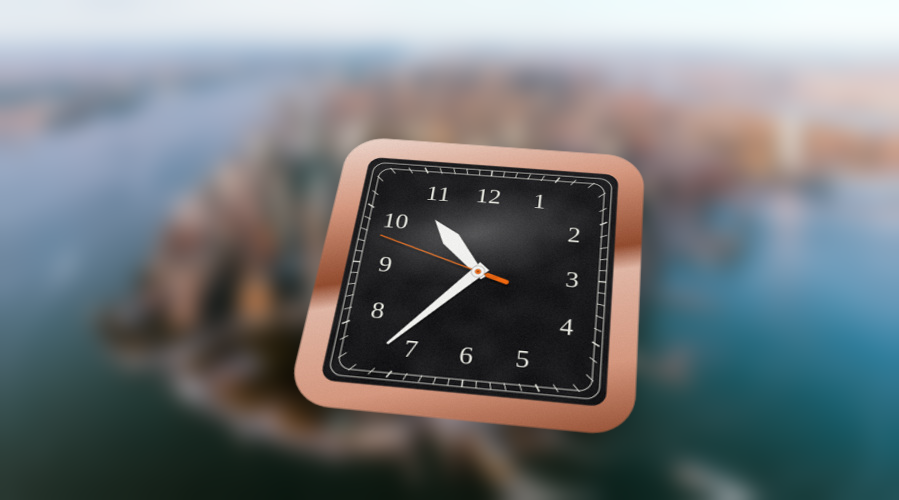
10:36:48
